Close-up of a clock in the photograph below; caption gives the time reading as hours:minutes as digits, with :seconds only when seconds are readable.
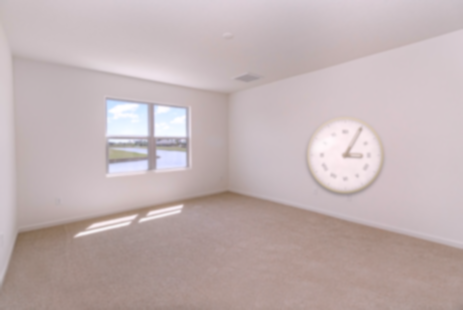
3:05
